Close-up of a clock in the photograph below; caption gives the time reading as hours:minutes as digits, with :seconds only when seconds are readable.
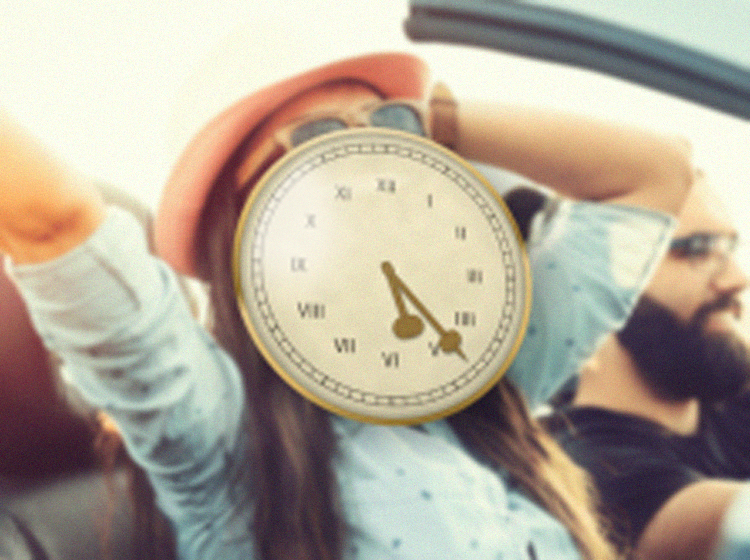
5:23
